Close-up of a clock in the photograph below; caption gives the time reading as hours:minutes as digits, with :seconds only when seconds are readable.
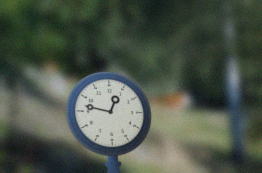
12:47
